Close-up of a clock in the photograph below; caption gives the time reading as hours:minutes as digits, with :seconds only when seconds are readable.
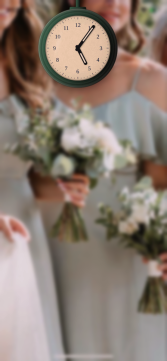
5:06
